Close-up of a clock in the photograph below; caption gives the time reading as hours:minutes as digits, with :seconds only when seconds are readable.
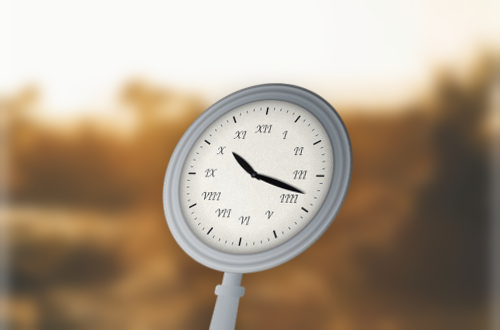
10:18
